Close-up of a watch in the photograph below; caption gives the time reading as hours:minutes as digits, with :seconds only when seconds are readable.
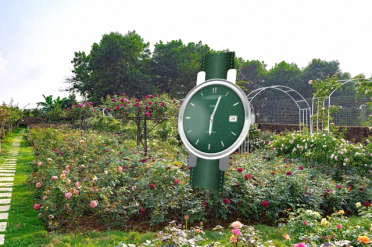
6:03
